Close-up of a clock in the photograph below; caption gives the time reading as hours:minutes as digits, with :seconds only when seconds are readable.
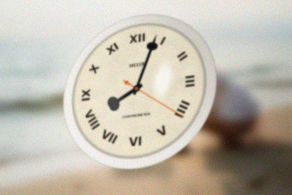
8:03:21
